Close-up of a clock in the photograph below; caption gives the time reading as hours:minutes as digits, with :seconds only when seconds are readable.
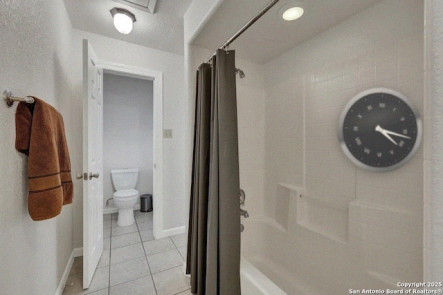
4:17
